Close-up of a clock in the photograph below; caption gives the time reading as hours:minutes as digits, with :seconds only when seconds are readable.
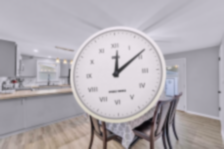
12:09
